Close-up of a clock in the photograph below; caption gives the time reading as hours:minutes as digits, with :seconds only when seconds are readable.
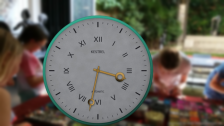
3:32
